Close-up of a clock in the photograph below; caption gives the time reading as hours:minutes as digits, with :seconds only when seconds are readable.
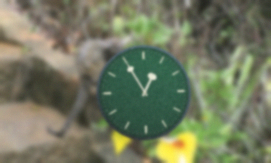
12:55
